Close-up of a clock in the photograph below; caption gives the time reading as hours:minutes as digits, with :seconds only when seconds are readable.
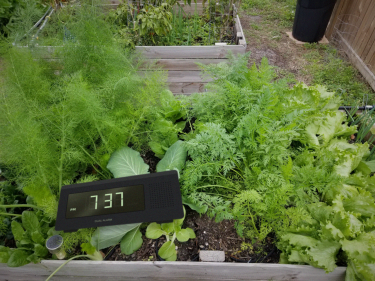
7:37
